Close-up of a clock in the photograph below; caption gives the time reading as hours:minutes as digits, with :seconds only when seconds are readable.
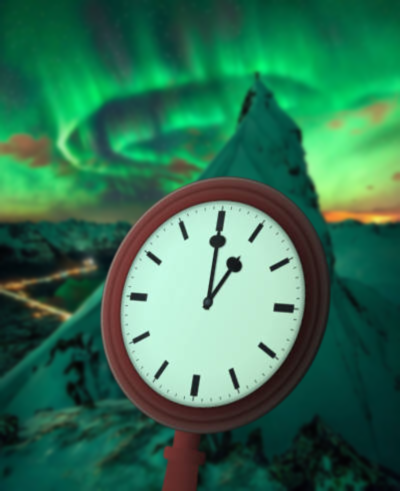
1:00
